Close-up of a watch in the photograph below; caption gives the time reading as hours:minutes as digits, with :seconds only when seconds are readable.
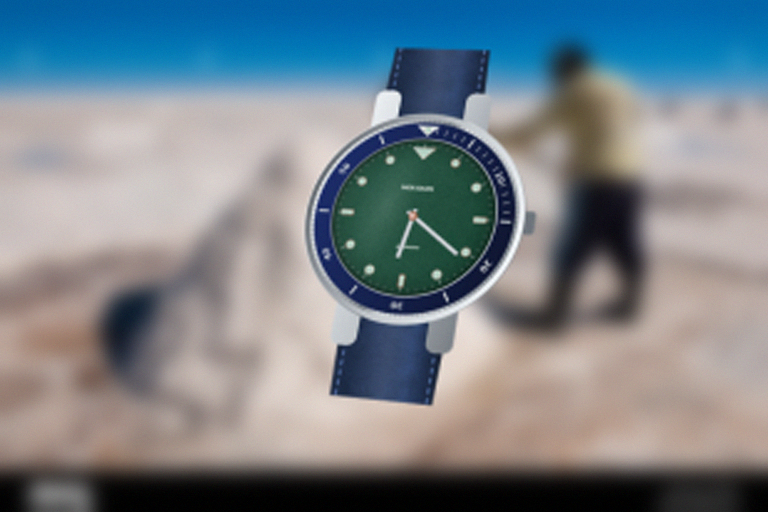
6:21
